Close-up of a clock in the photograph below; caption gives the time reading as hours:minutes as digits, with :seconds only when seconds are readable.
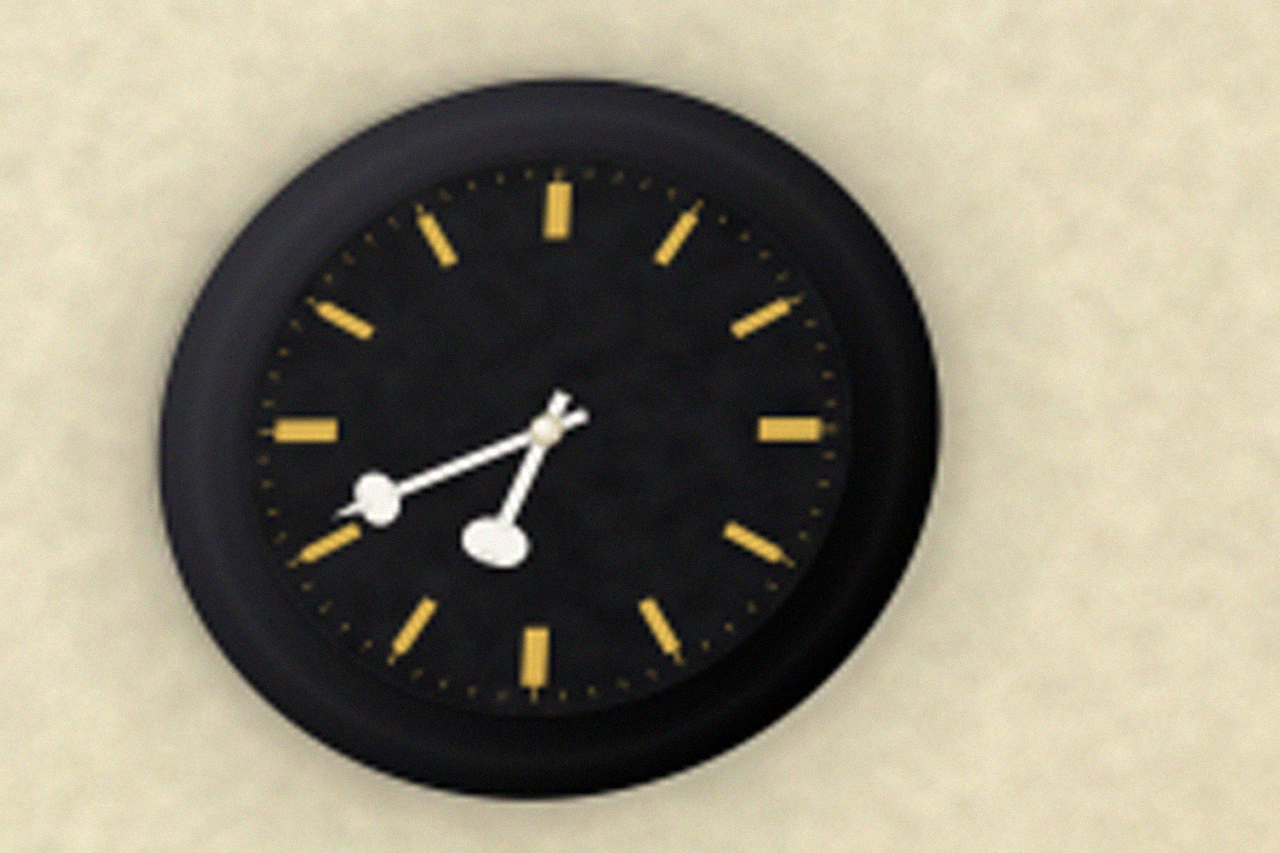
6:41
